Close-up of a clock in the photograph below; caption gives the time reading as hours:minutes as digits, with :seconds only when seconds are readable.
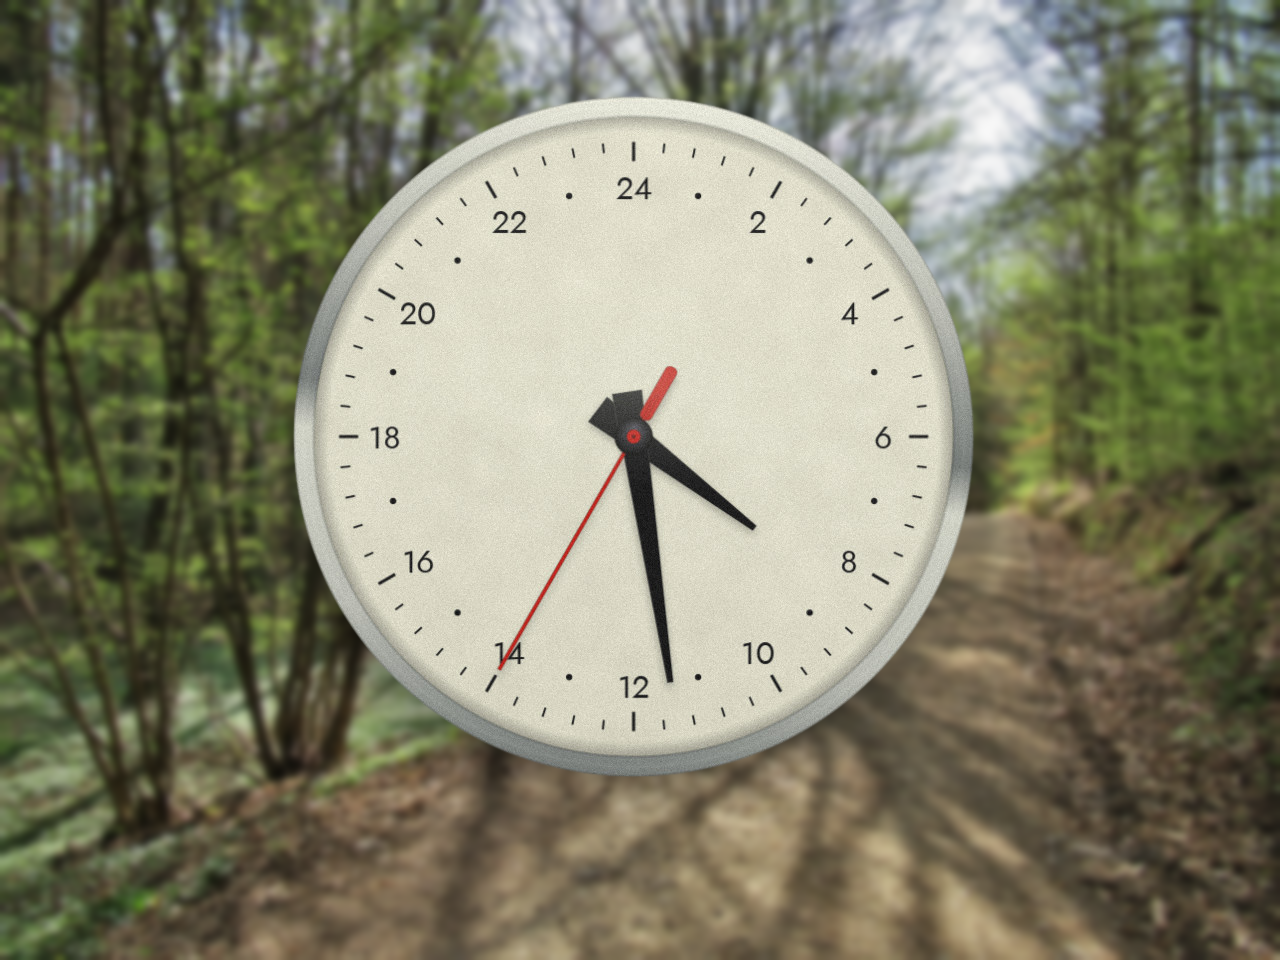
8:28:35
